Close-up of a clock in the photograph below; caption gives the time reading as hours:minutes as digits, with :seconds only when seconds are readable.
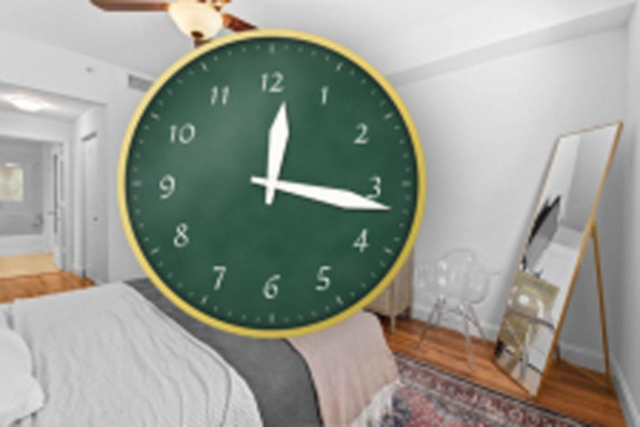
12:17
